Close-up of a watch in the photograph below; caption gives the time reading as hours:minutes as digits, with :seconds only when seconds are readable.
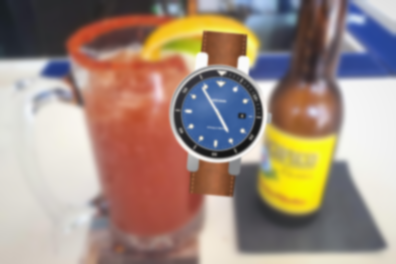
4:54
